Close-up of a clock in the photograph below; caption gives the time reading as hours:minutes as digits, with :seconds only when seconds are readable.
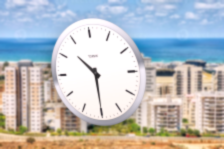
10:30
